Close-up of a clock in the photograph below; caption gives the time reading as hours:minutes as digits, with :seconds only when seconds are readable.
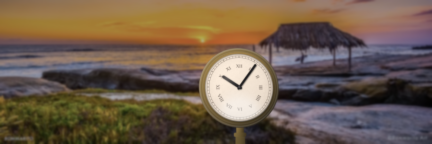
10:06
